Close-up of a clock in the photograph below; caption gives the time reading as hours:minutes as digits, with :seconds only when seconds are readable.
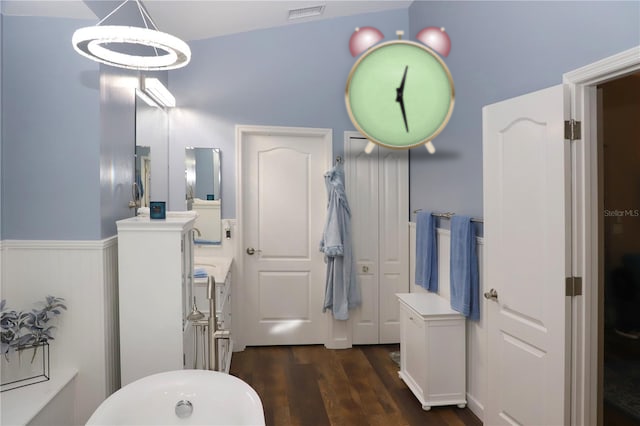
12:28
